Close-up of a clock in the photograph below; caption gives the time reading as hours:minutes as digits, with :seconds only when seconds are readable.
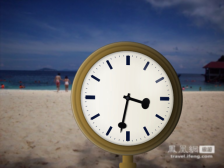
3:32
